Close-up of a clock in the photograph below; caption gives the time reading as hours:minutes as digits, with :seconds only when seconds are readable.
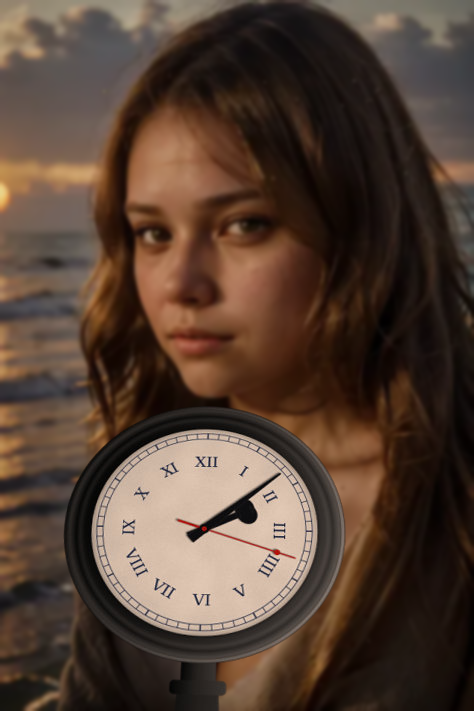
2:08:18
